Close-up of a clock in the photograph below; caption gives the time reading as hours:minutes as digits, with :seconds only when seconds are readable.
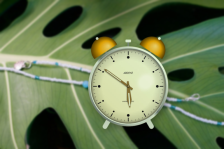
5:51
